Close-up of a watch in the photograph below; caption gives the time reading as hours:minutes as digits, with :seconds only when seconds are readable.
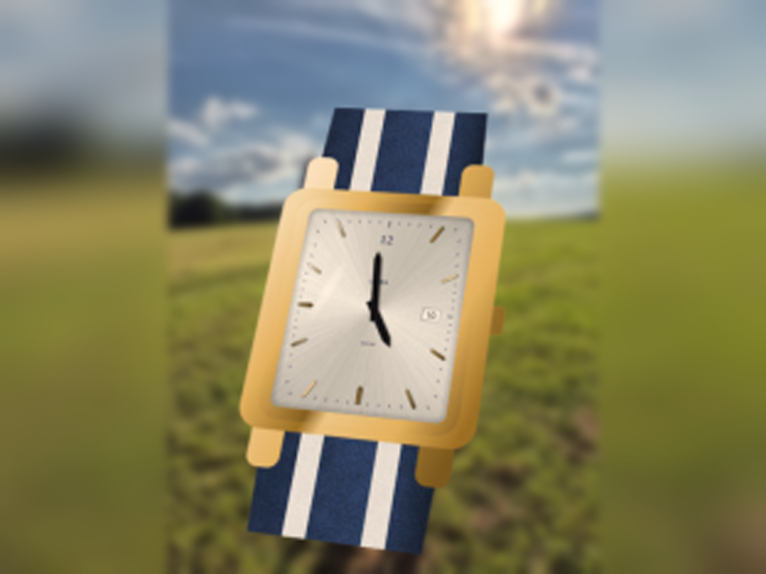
4:59
